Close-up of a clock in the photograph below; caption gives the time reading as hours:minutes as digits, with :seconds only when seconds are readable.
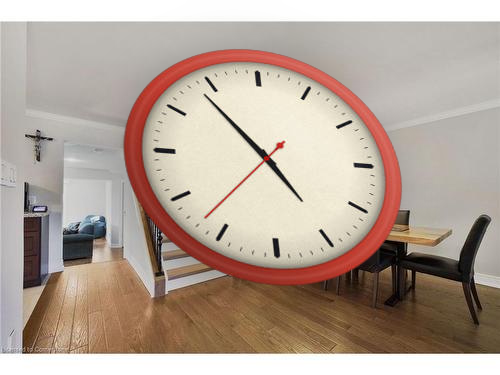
4:53:37
